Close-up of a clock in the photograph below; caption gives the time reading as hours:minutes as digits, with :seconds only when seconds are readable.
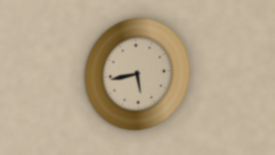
5:44
